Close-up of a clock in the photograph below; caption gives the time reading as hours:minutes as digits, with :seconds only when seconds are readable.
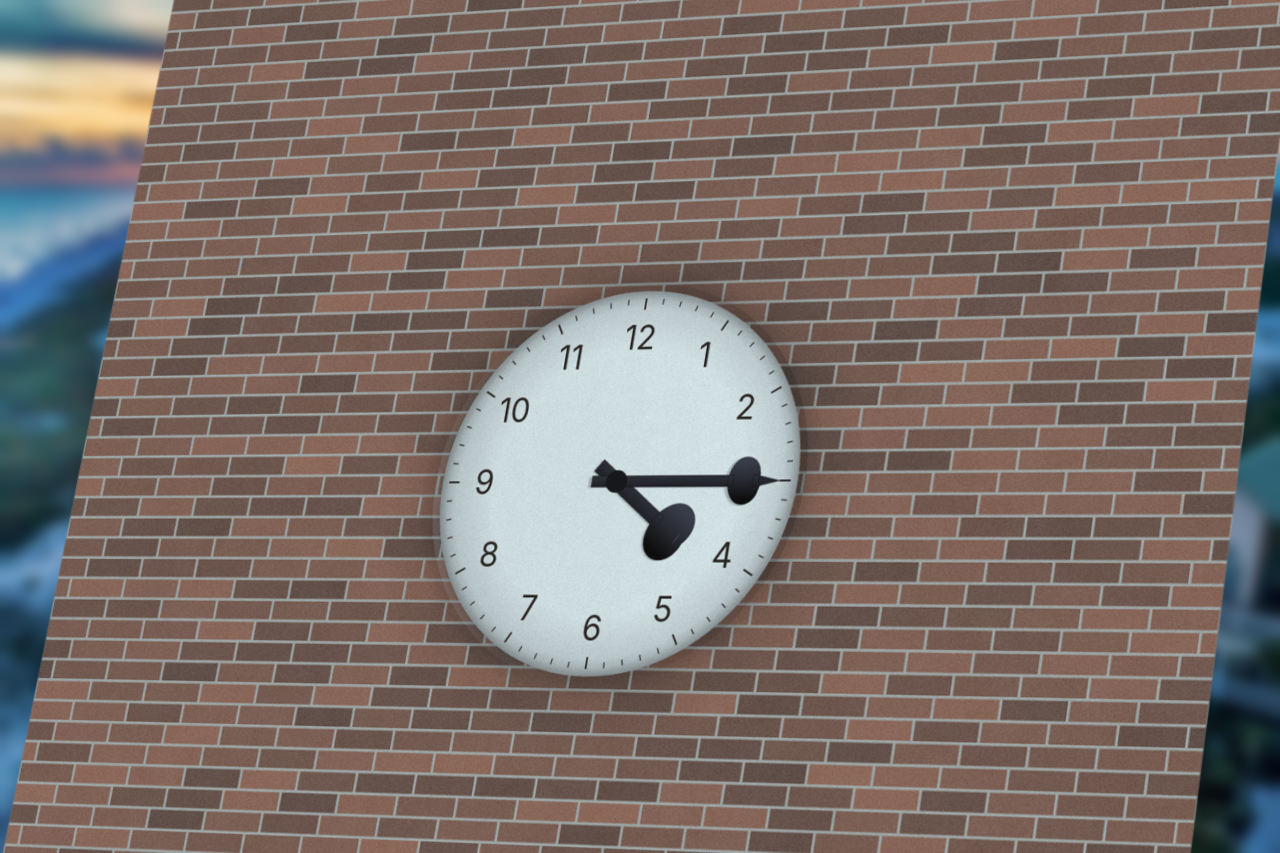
4:15
